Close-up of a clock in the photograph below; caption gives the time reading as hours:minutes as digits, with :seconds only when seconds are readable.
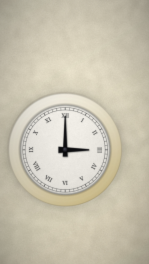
3:00
